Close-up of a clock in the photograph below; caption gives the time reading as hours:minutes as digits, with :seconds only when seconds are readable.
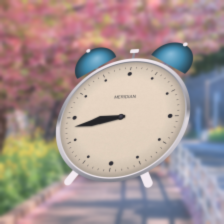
8:43
